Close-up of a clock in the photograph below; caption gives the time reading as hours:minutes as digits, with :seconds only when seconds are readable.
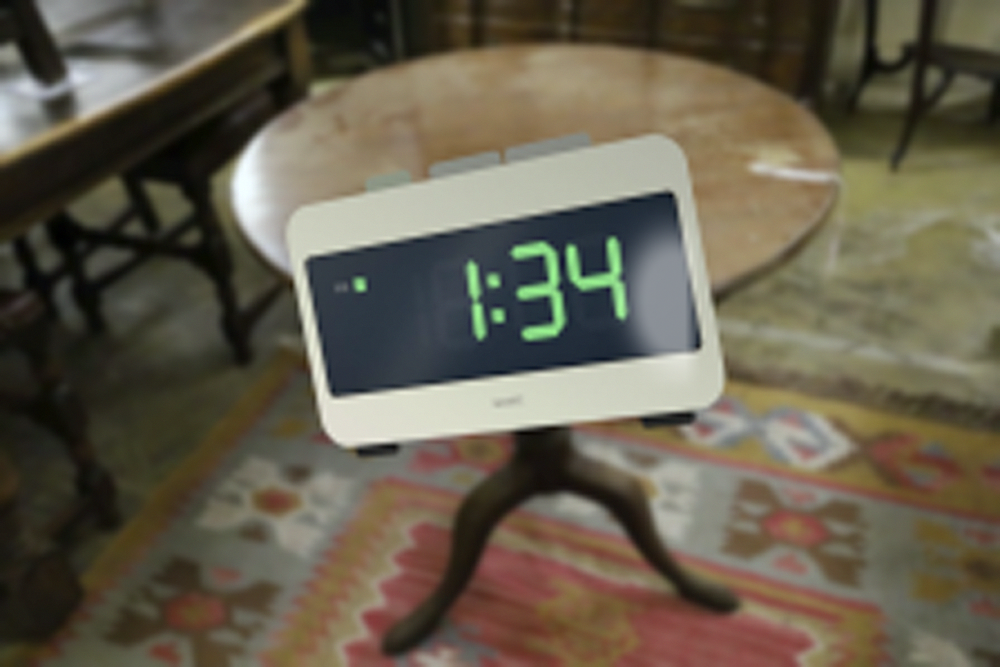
1:34
